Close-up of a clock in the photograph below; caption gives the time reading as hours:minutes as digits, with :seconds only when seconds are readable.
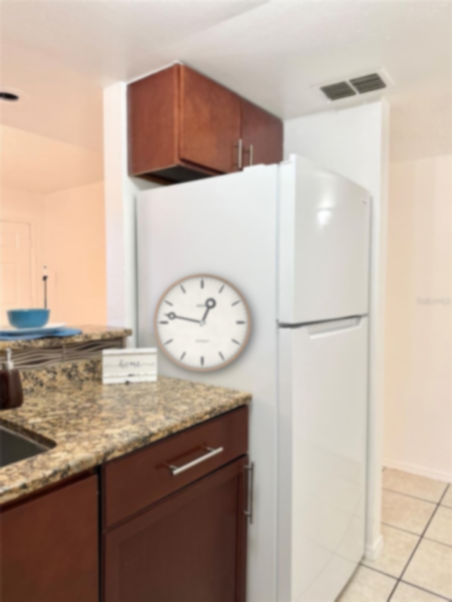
12:47
